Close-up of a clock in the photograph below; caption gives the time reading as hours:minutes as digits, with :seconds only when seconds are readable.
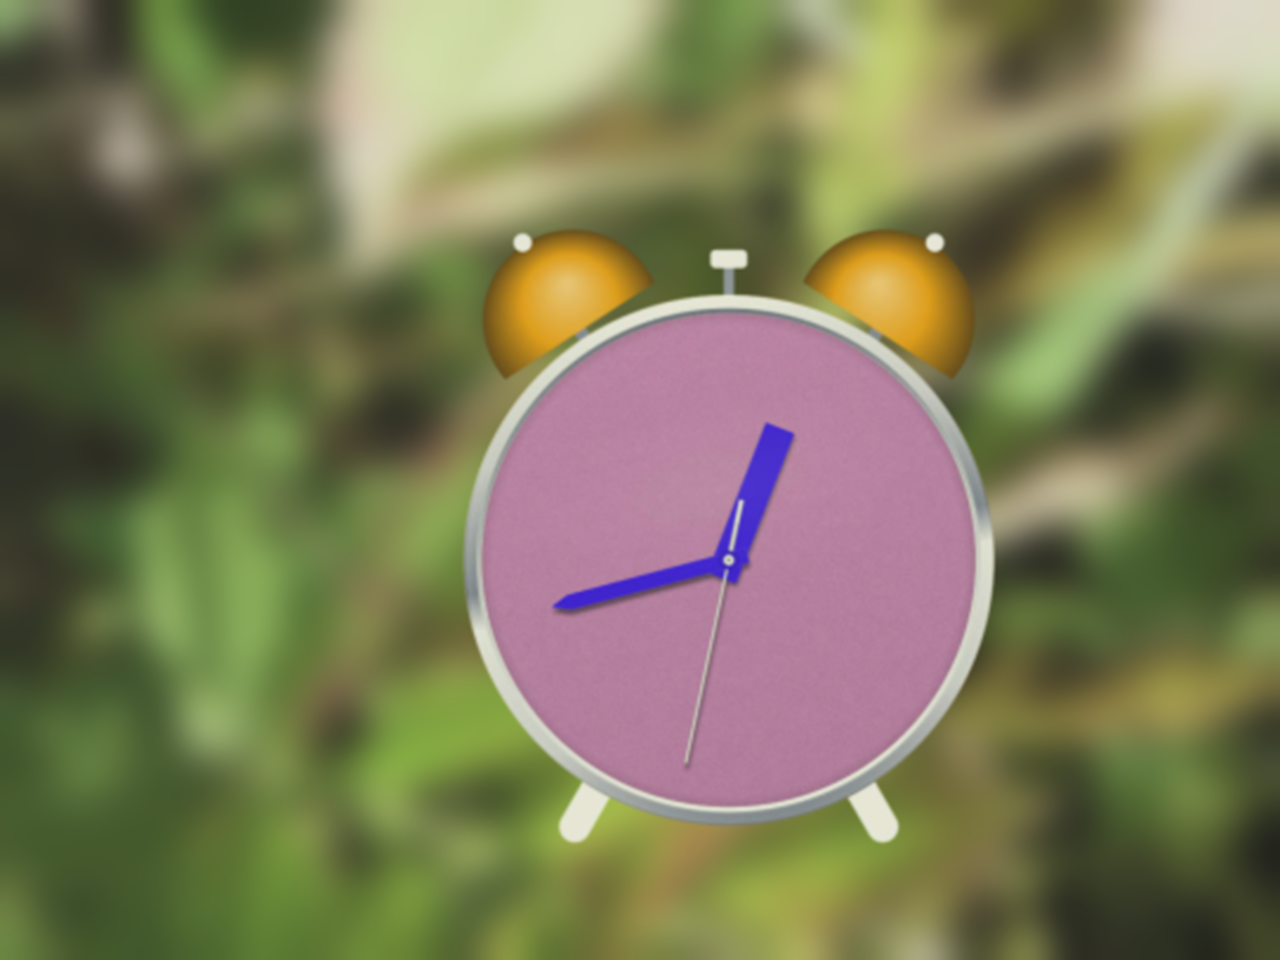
12:42:32
